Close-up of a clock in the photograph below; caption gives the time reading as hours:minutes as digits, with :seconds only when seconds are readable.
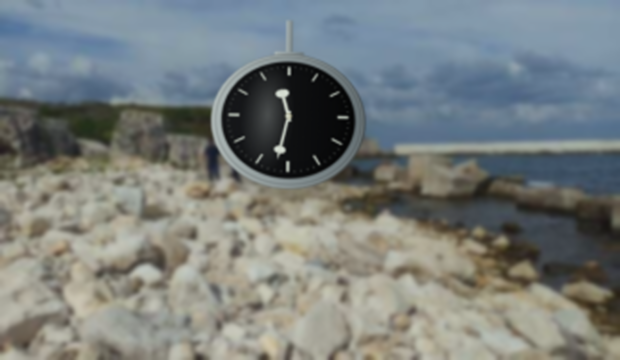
11:32
